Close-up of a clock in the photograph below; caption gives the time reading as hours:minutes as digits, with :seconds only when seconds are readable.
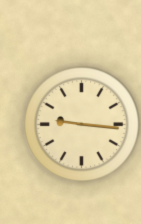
9:16
